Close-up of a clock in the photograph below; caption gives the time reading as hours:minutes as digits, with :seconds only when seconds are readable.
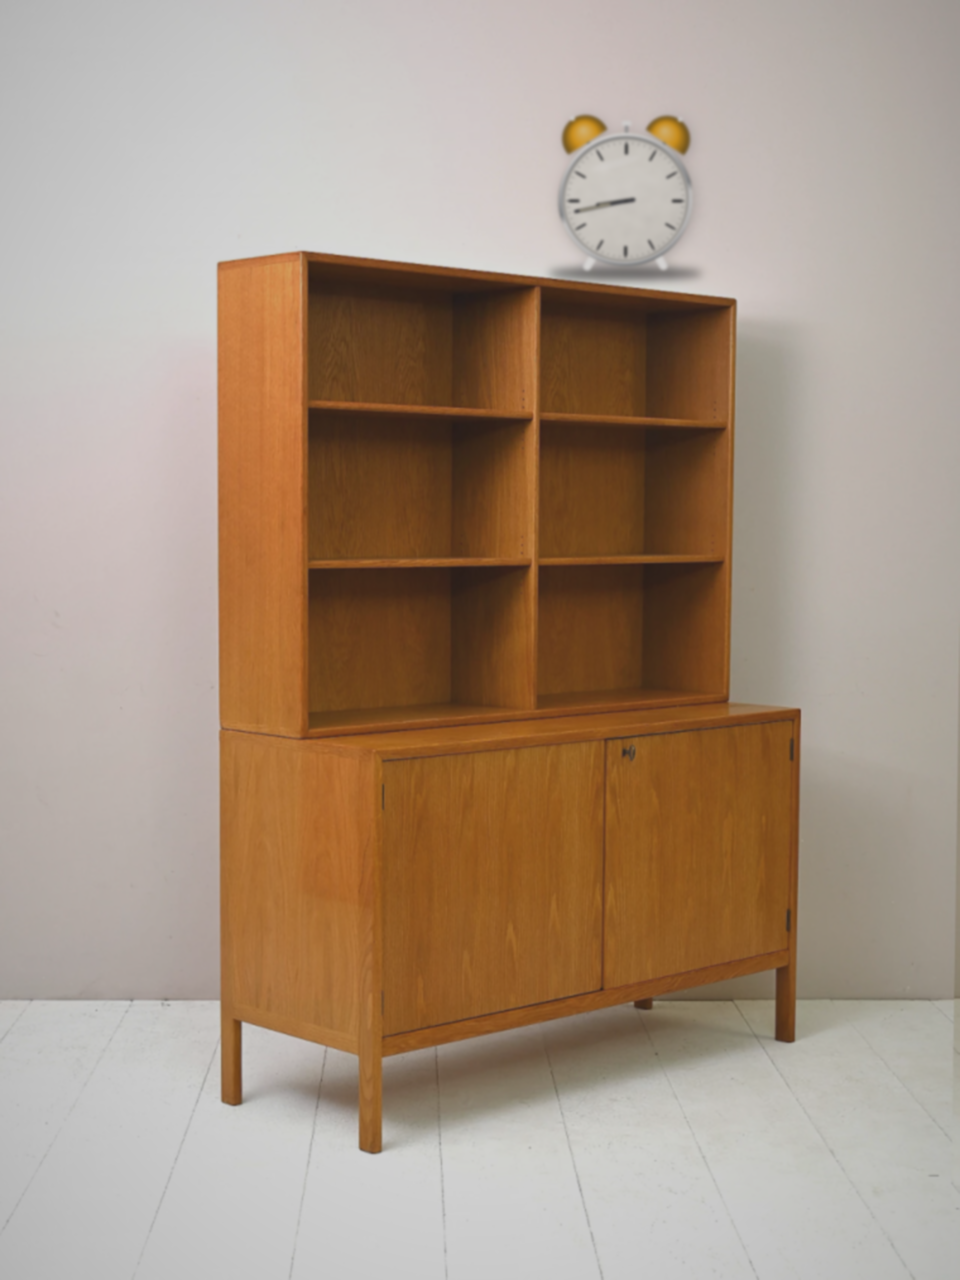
8:43
